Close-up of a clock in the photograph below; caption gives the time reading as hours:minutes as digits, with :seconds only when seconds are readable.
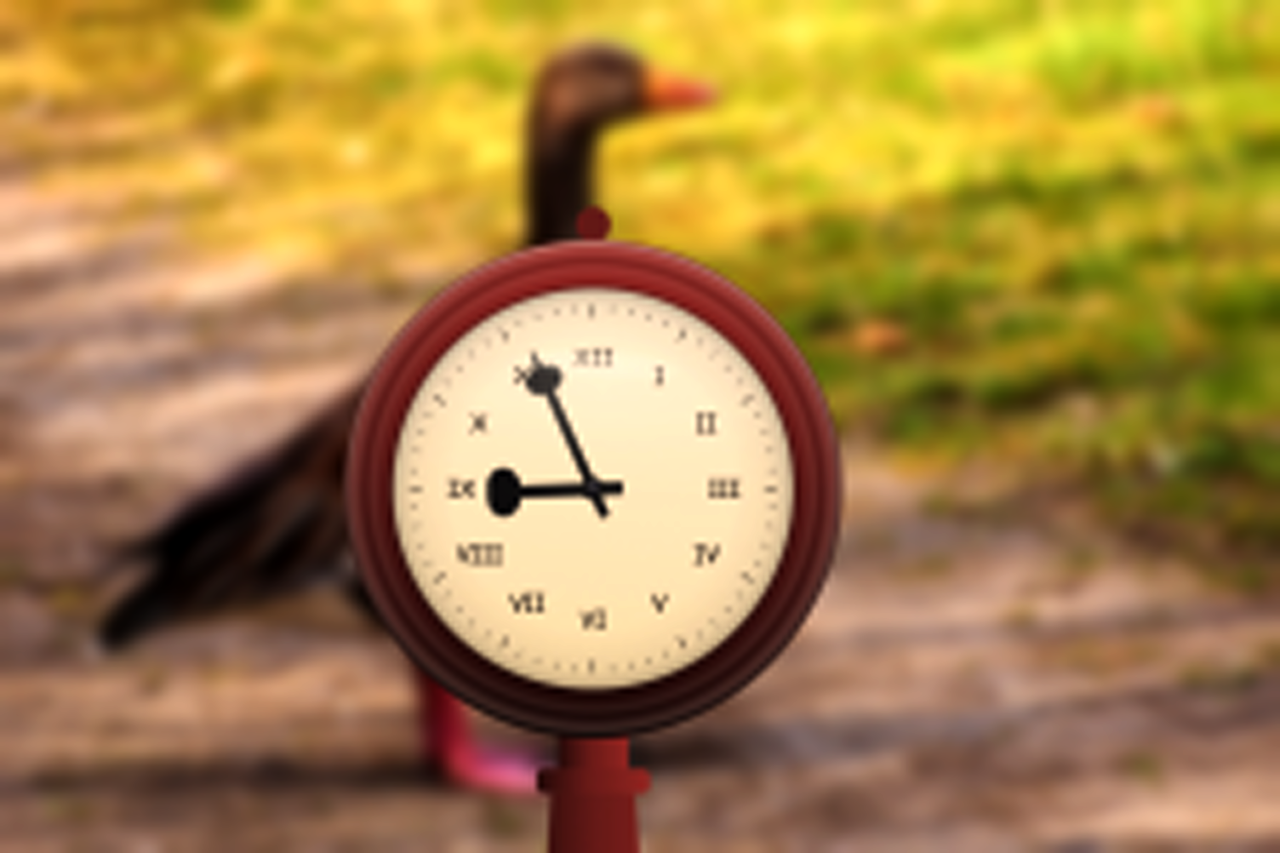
8:56
